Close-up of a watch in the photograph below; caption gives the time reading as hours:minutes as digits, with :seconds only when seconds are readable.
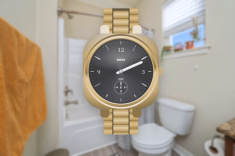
2:11
